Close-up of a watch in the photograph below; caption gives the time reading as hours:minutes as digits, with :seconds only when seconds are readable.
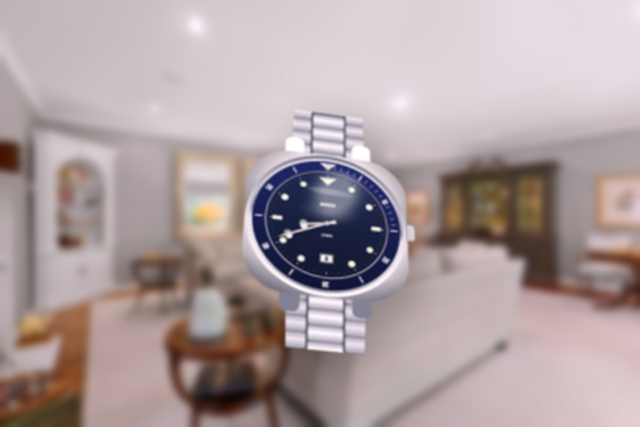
8:41
